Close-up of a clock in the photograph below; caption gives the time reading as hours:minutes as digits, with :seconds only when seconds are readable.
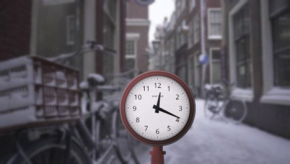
12:19
